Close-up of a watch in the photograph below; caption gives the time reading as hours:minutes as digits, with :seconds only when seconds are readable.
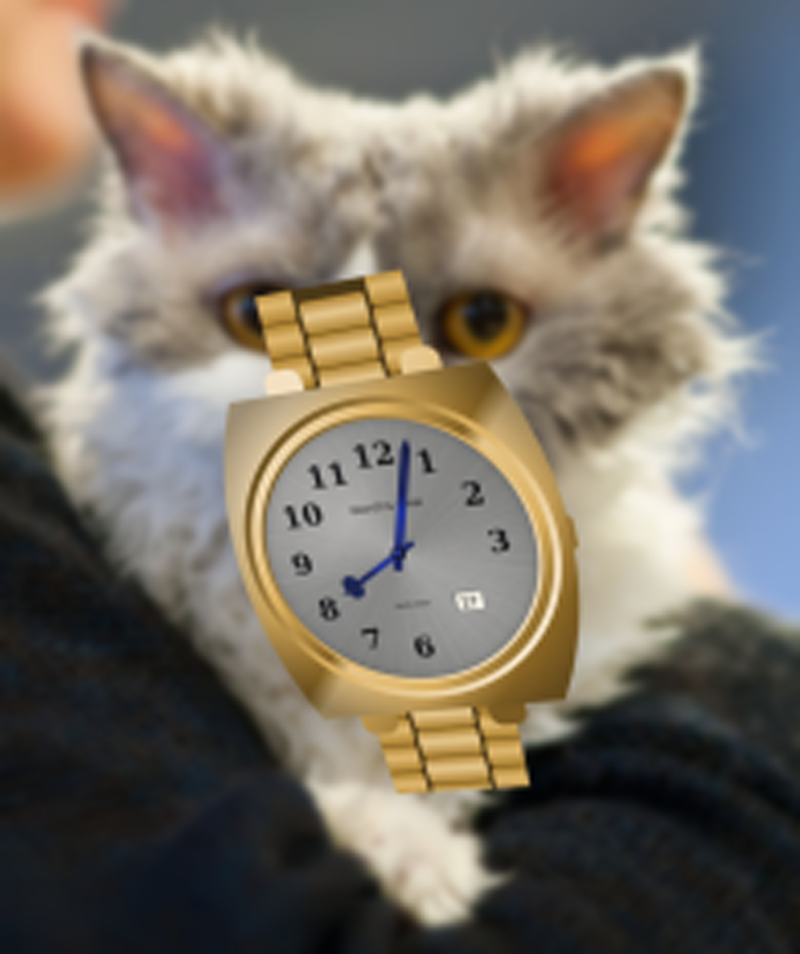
8:03
